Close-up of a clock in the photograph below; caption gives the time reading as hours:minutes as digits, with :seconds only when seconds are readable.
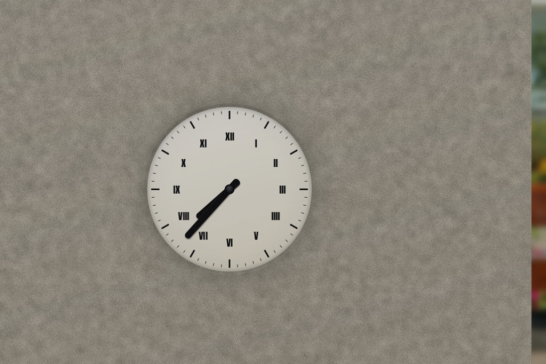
7:37
